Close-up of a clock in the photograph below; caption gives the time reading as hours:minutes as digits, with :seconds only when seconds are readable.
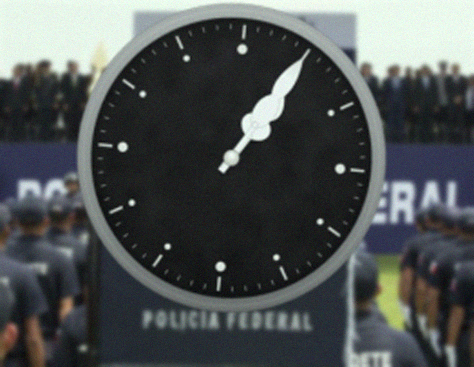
1:05
